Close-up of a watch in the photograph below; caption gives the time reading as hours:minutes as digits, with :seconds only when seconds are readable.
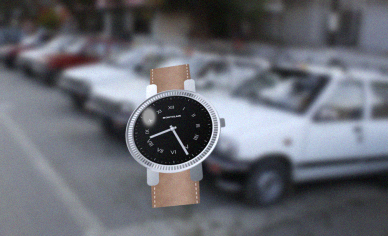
8:26
